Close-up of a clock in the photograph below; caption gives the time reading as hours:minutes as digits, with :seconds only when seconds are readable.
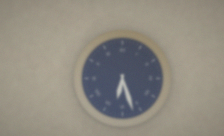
6:27
